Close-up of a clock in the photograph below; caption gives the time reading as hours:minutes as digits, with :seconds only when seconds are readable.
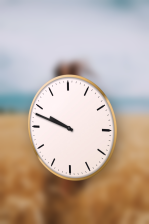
9:48
